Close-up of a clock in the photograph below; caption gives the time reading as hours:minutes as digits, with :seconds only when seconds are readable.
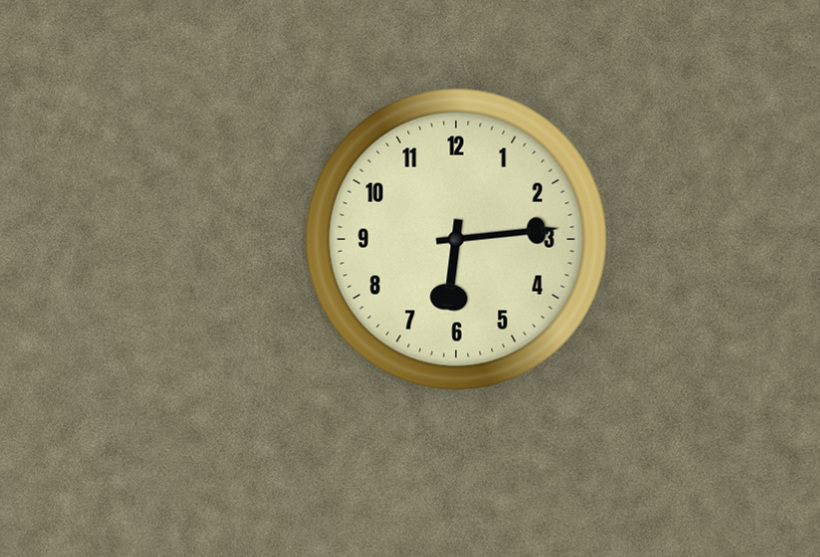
6:14
